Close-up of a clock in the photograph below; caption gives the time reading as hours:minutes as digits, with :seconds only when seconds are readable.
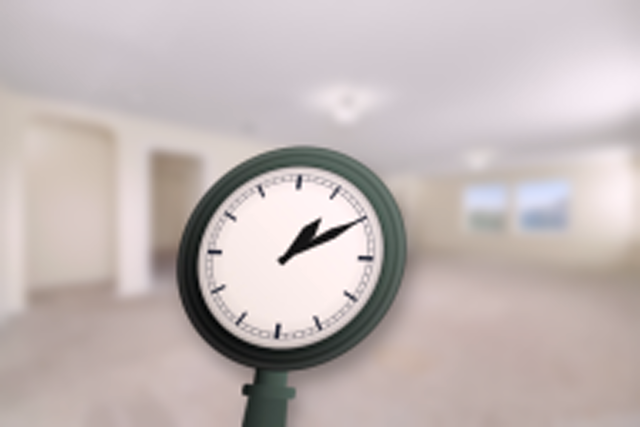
1:10
